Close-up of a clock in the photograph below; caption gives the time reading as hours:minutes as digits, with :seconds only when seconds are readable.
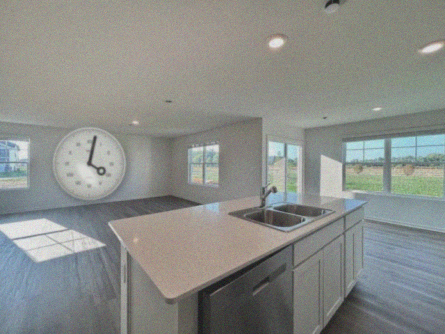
4:02
